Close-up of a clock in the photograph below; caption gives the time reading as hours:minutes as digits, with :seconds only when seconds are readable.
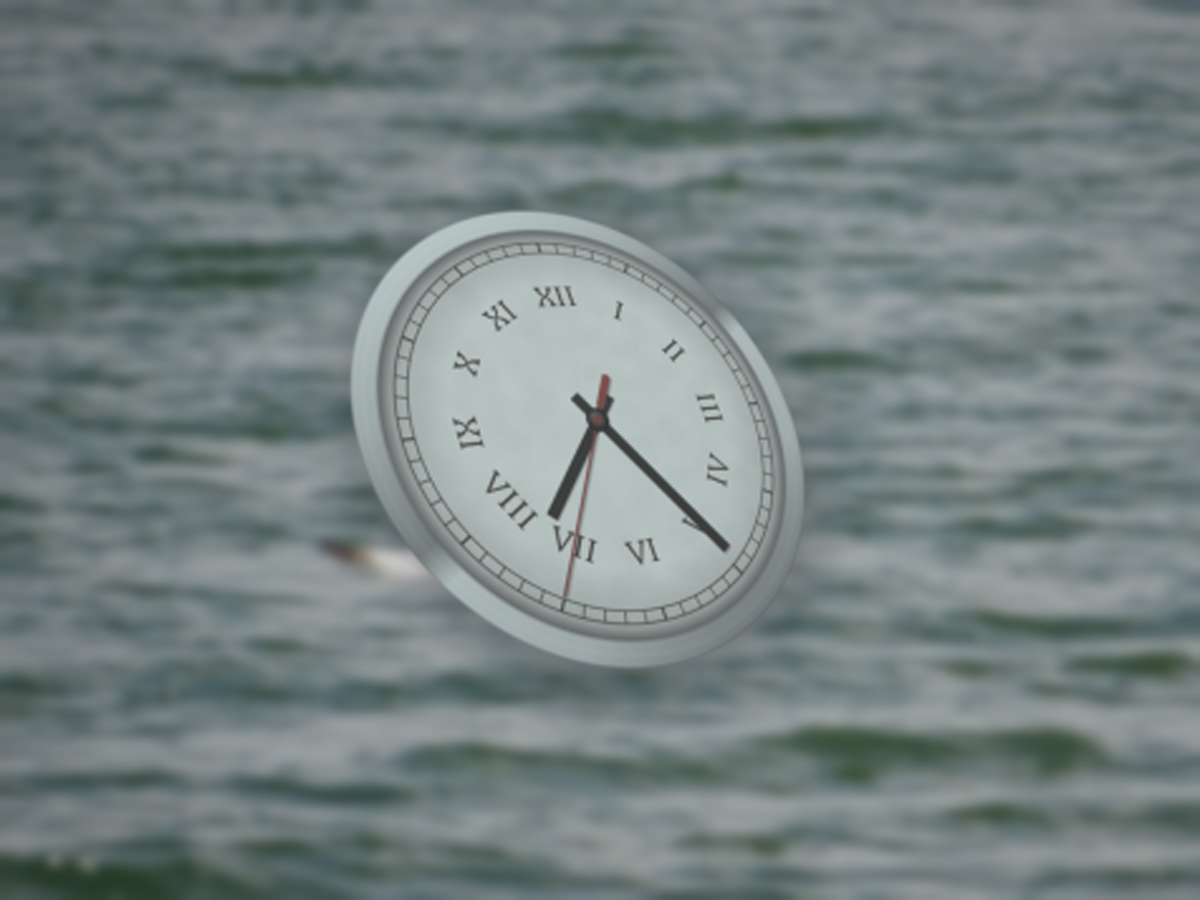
7:24:35
